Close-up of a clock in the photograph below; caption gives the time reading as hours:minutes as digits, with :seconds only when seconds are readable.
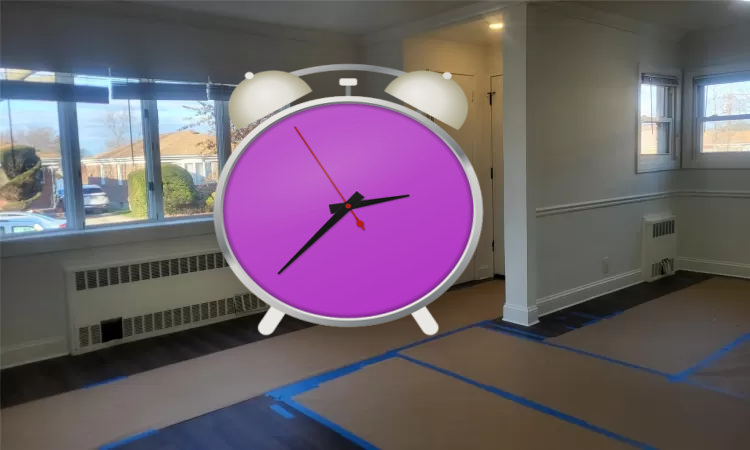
2:36:55
